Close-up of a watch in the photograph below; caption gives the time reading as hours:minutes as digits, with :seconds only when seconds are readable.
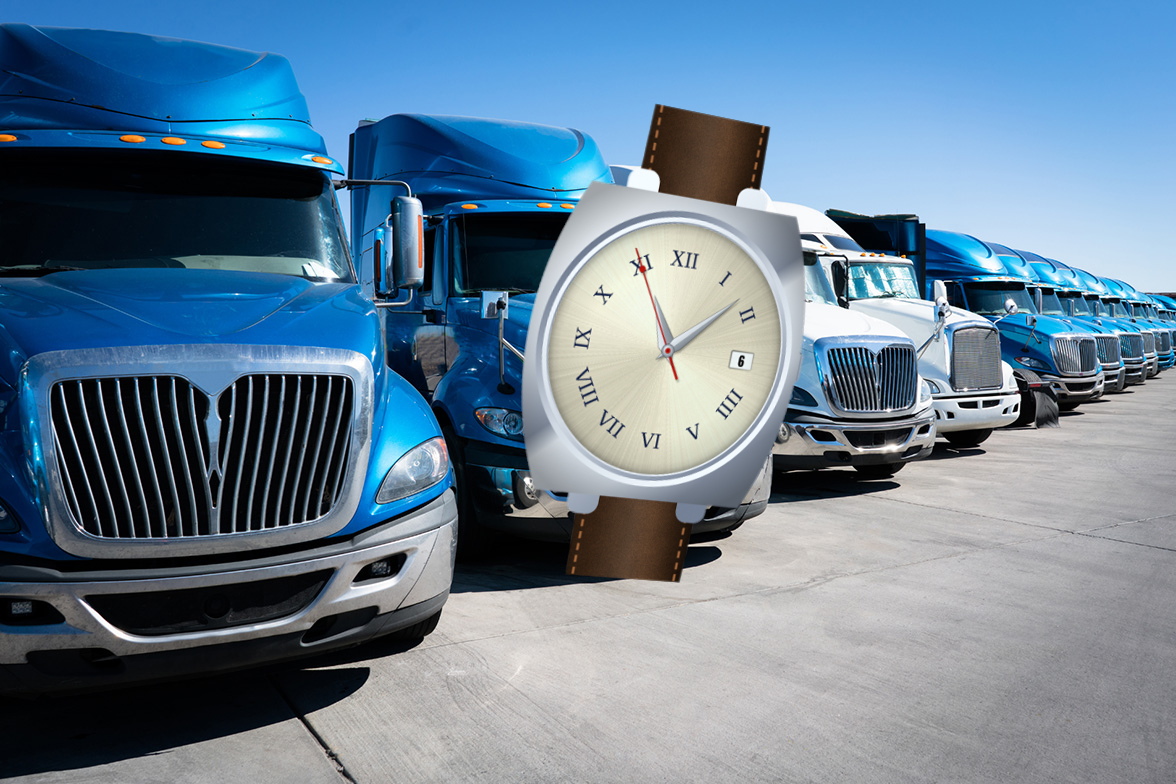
11:07:55
